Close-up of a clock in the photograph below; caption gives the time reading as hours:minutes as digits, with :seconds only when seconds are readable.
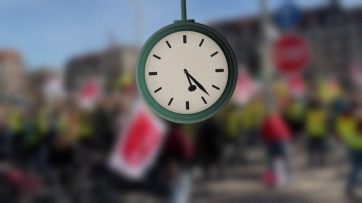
5:23
